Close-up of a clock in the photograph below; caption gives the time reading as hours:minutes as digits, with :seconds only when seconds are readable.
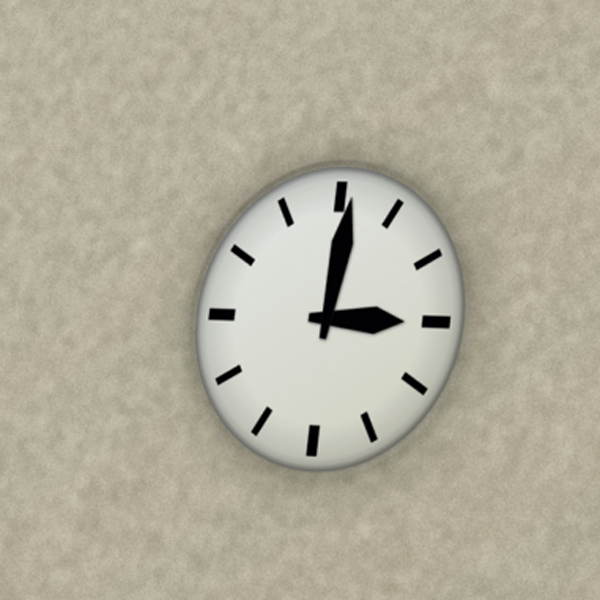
3:01
